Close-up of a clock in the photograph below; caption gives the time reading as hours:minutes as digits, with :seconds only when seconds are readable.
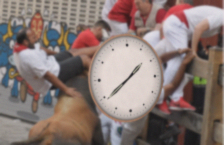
1:39
